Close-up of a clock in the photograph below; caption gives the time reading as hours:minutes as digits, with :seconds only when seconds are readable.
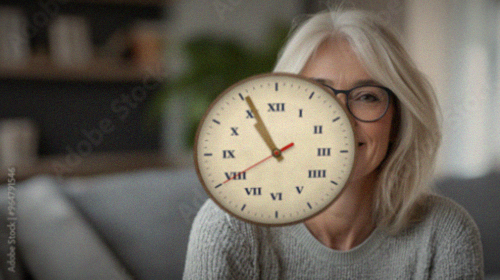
10:55:40
